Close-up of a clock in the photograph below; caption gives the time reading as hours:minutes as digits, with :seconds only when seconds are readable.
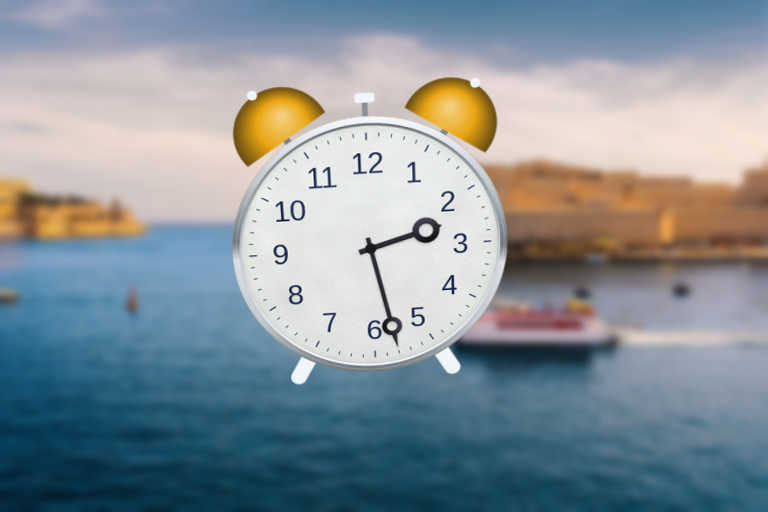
2:28
